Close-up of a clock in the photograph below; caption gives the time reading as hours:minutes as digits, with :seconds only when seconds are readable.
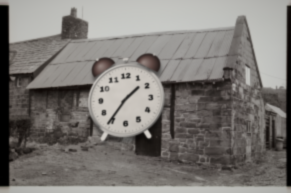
1:36
